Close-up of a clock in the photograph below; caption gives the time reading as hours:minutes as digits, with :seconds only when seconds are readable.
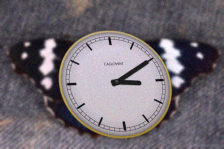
3:10
